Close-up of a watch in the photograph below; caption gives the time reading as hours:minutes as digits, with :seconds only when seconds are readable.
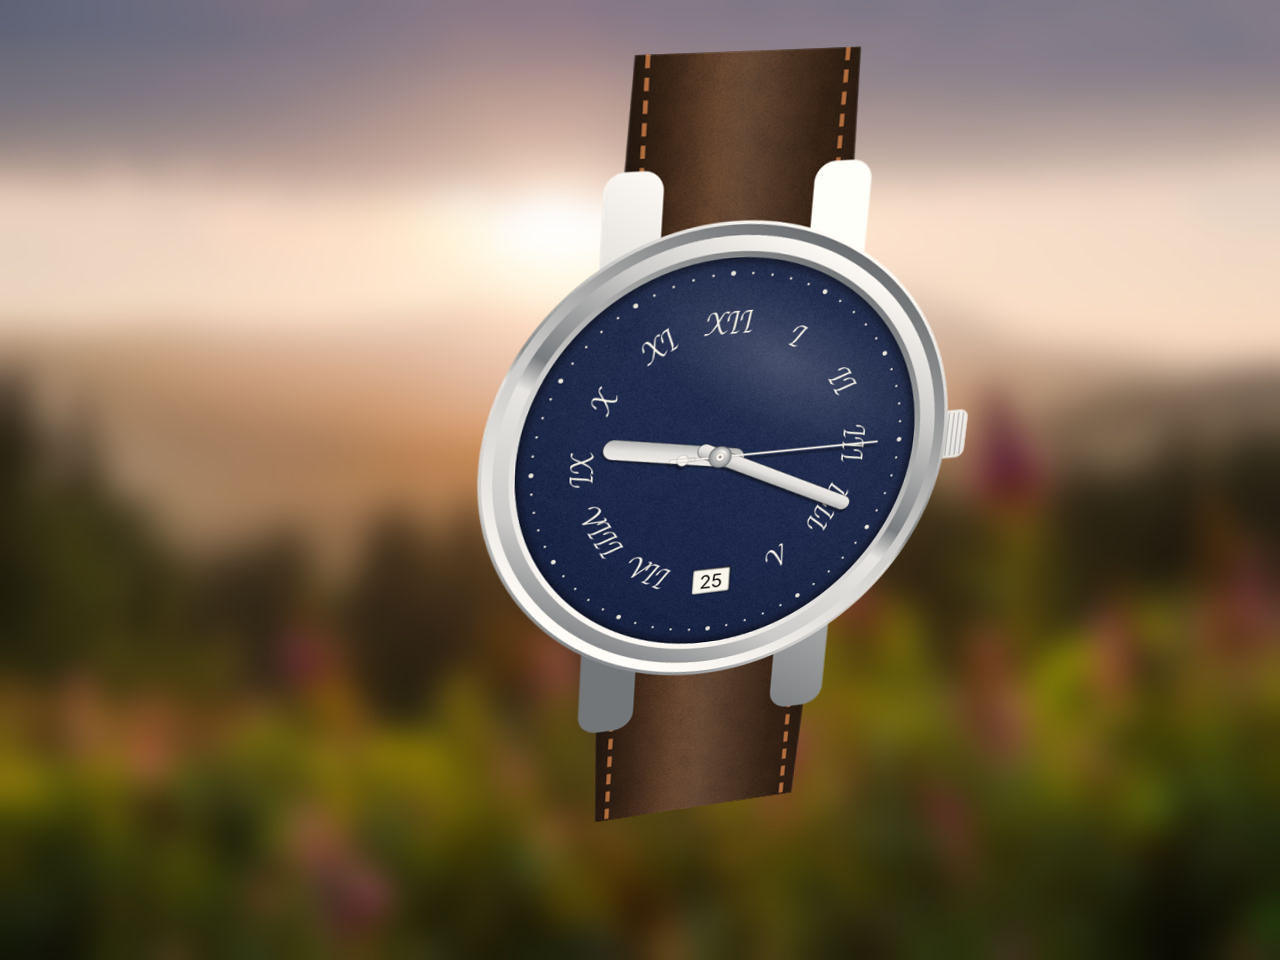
9:19:15
